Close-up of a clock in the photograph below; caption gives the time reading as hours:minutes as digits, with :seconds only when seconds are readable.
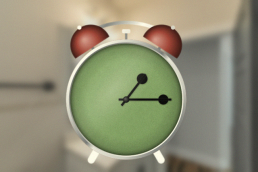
1:15
